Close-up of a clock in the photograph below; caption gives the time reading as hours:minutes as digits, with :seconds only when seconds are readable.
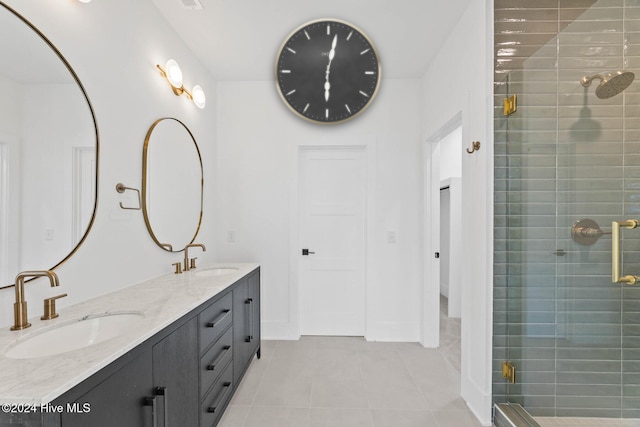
6:02
